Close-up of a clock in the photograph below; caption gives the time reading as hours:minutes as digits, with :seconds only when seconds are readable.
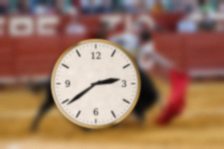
2:39
